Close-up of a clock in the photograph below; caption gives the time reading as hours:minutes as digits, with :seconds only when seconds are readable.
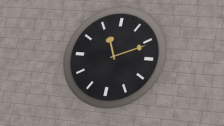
11:11
